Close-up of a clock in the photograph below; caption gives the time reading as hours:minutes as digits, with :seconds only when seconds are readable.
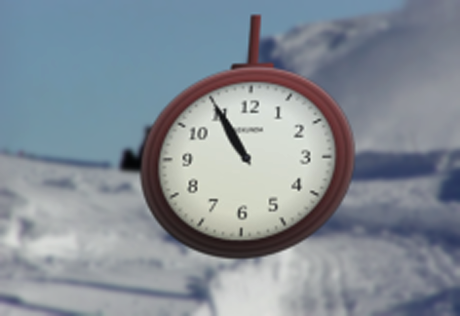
10:55
